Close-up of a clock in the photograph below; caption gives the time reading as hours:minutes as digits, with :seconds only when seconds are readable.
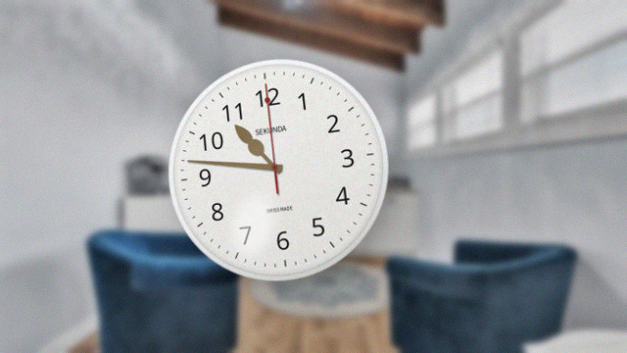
10:47:00
